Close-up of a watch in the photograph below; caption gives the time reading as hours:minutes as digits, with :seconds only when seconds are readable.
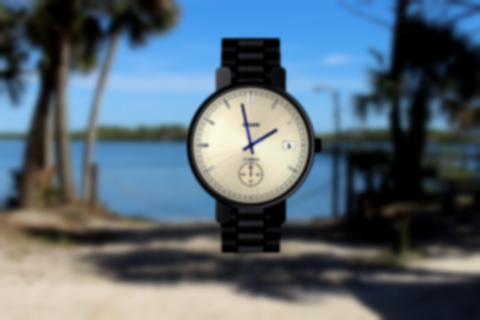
1:58
